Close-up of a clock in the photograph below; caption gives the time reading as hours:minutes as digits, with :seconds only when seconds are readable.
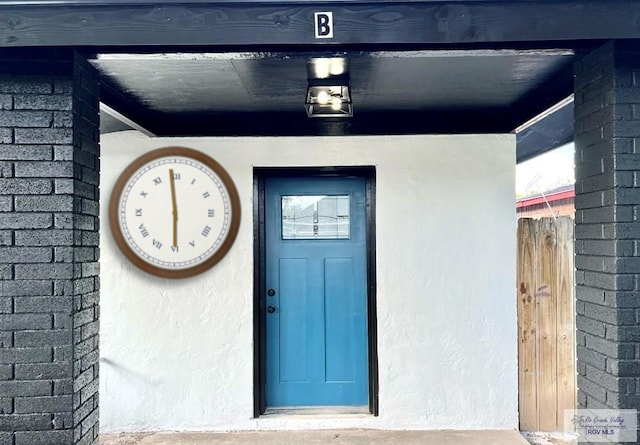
5:59
